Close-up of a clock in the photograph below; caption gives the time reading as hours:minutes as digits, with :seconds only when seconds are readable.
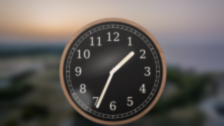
1:34
